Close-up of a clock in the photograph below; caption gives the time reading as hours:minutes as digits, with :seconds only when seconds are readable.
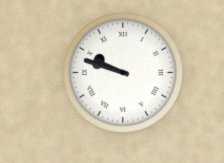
9:48
